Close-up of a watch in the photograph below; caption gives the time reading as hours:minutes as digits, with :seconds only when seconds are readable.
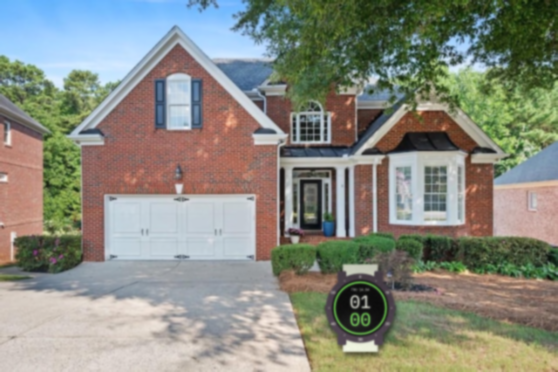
1:00
